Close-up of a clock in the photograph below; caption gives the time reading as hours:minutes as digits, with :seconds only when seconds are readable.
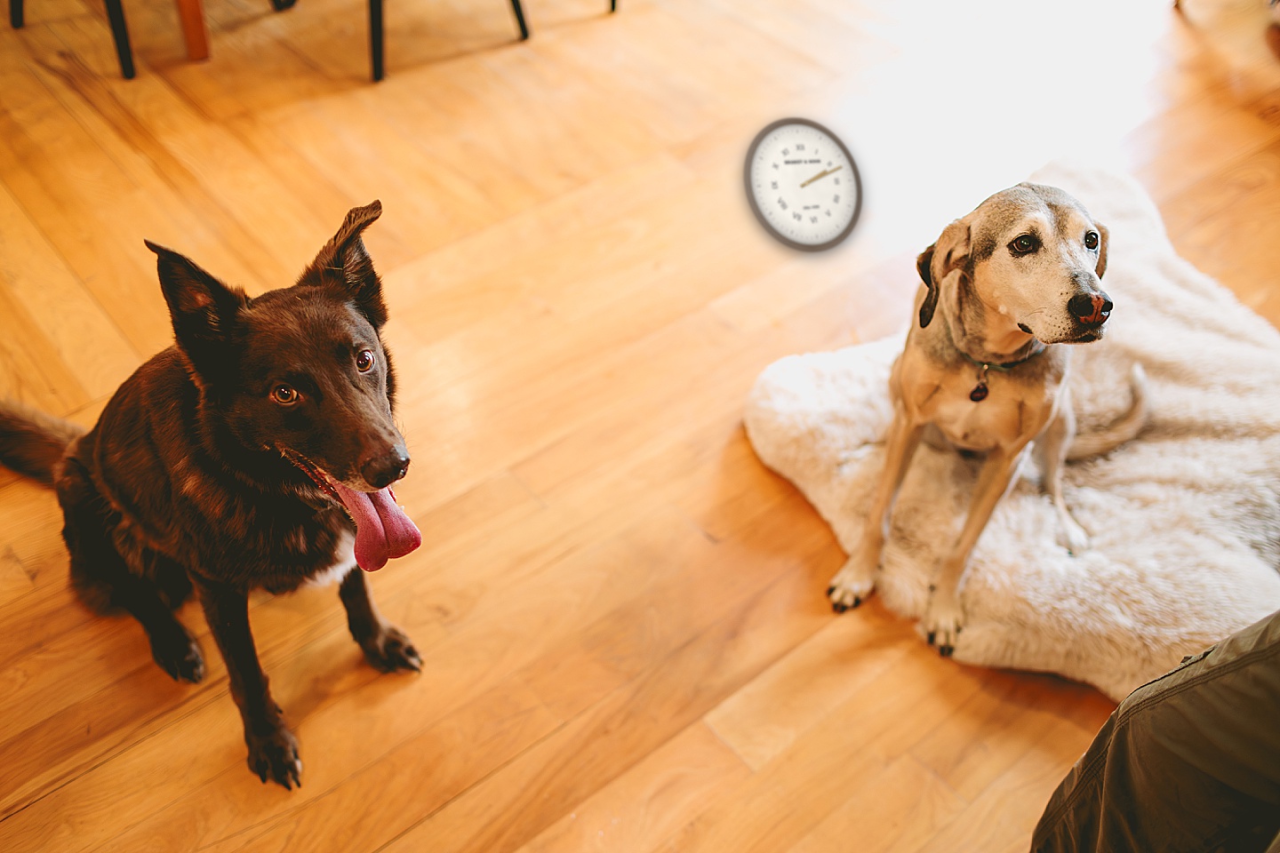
2:12
